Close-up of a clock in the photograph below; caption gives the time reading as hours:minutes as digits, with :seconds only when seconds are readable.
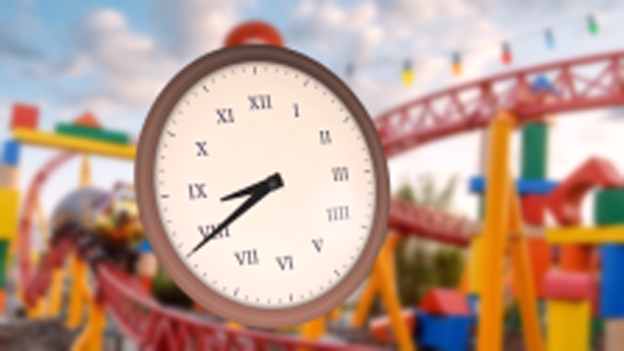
8:40
